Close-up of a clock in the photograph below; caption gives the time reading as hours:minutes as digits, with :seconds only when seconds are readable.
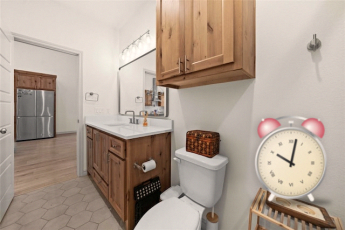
10:02
